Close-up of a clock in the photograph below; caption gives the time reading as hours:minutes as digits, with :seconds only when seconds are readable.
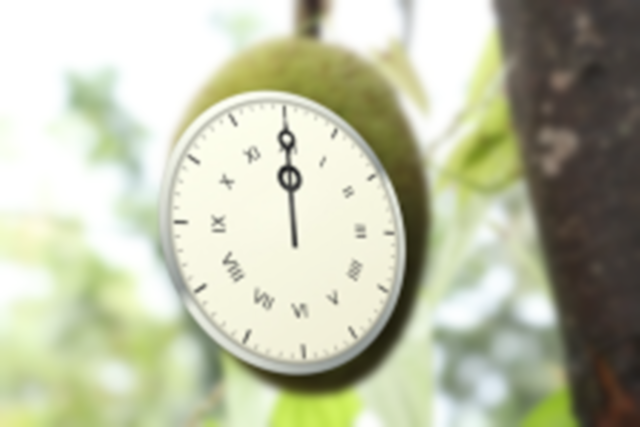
12:00
